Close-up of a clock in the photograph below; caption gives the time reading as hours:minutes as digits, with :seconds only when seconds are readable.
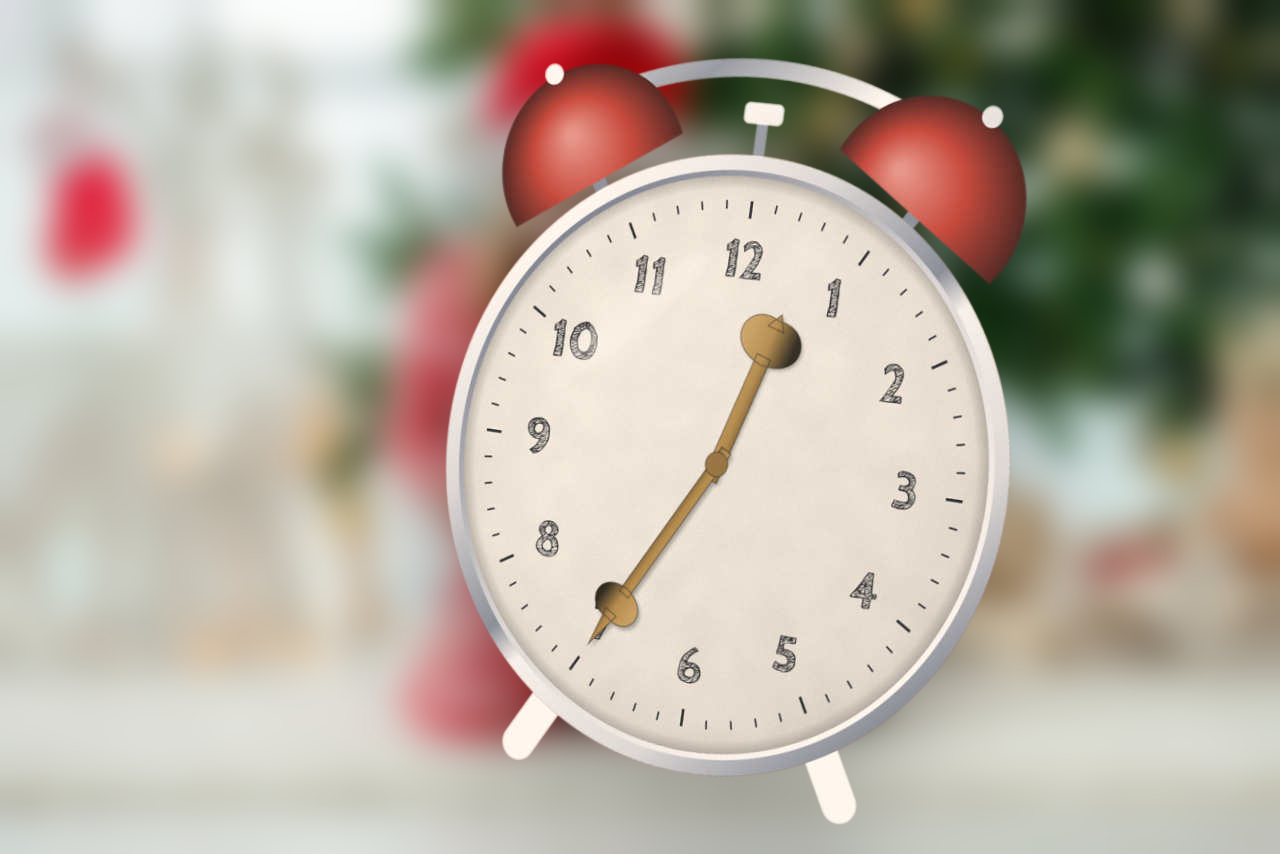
12:35
